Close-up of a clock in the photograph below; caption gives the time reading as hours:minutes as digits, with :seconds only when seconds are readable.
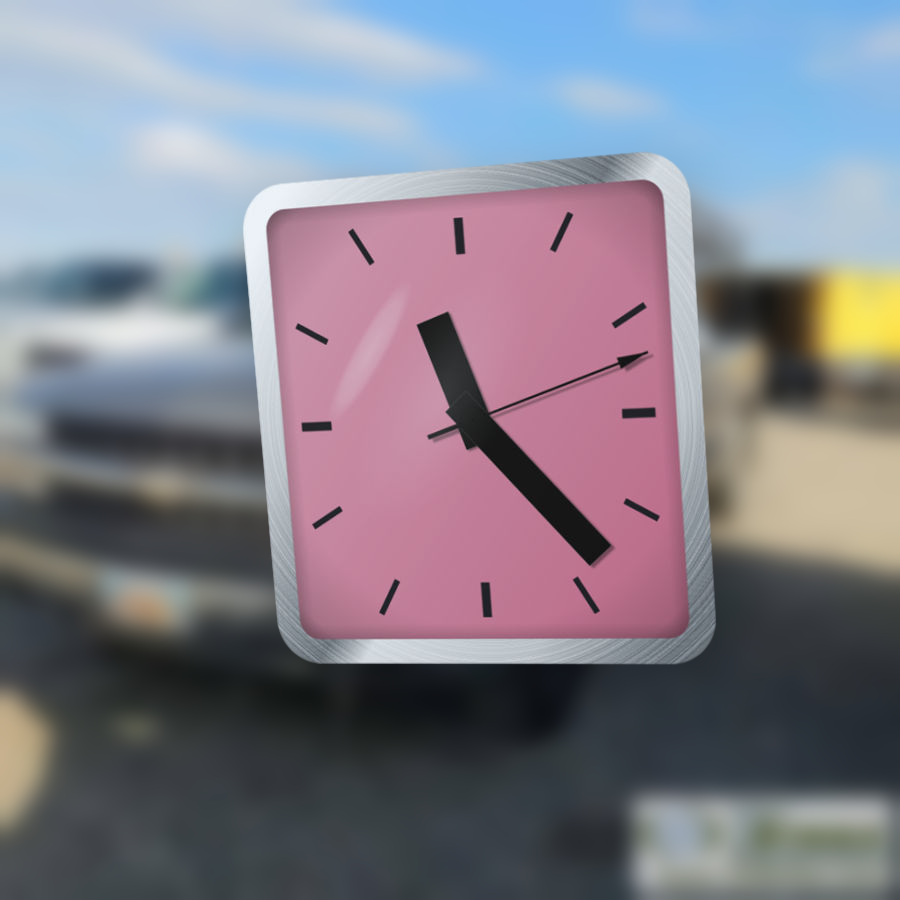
11:23:12
